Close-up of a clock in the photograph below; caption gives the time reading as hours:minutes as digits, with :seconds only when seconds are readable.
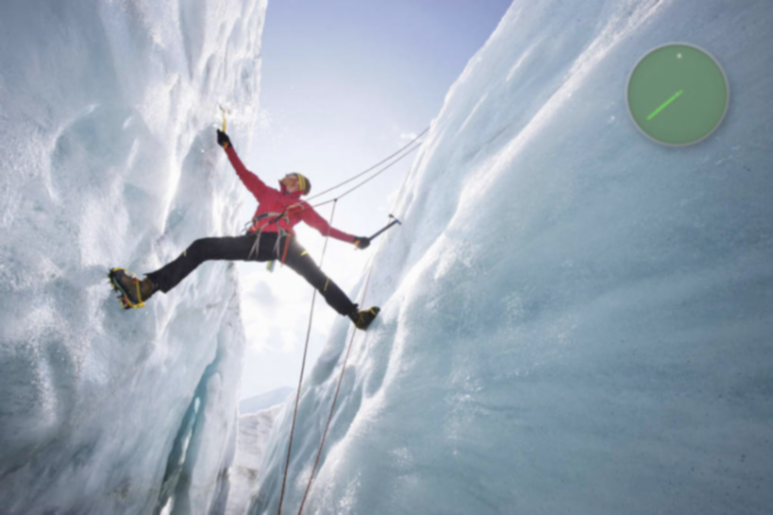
7:38
